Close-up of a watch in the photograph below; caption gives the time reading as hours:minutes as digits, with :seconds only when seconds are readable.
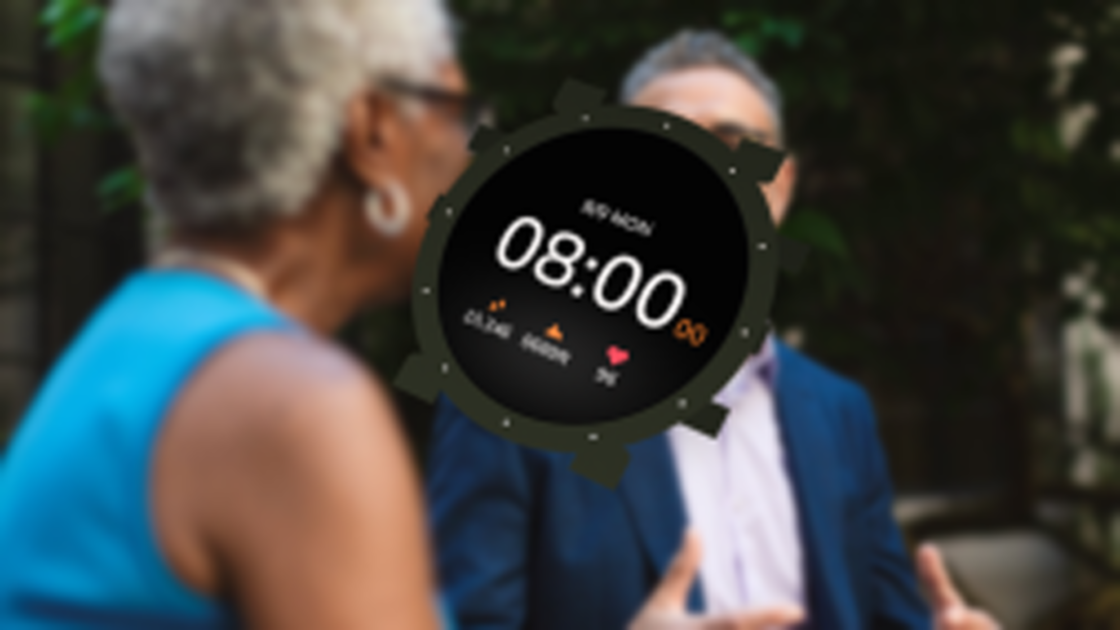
8:00
